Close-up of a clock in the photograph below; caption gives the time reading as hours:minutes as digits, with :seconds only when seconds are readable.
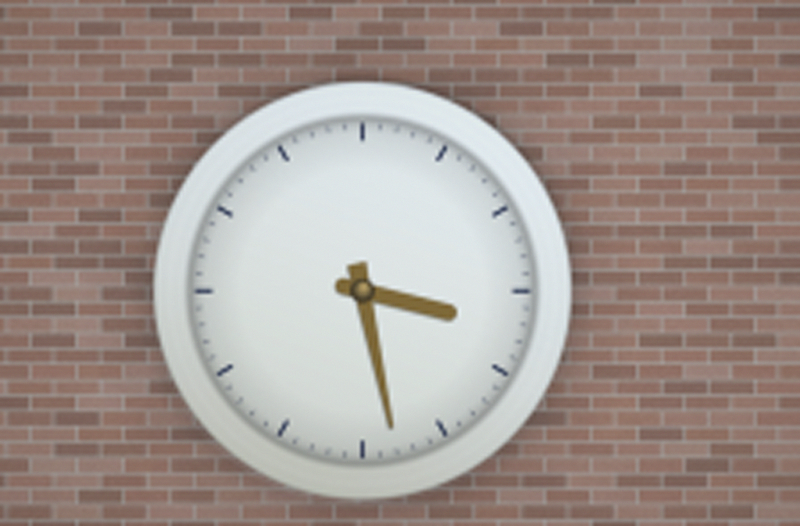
3:28
